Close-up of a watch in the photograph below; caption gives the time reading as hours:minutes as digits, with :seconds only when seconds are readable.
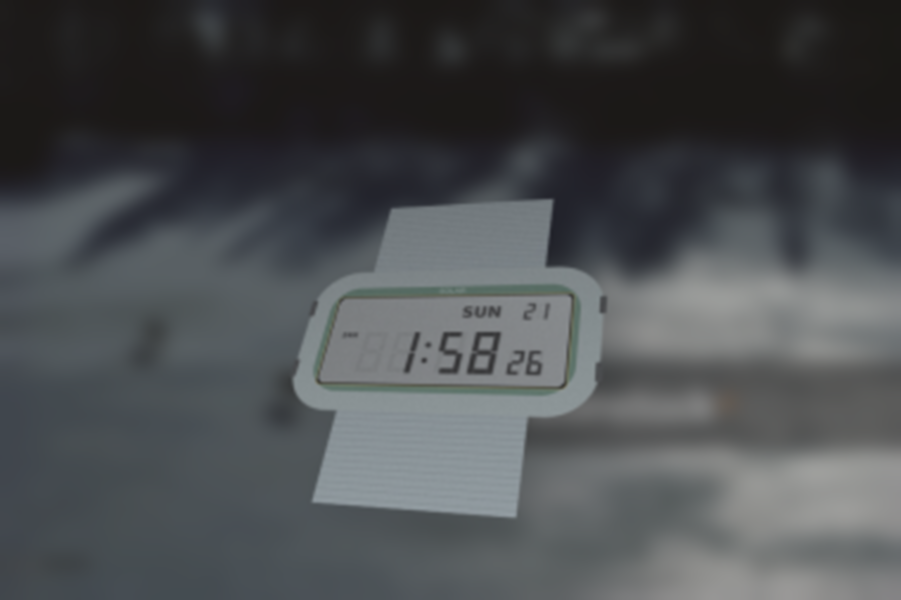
1:58:26
